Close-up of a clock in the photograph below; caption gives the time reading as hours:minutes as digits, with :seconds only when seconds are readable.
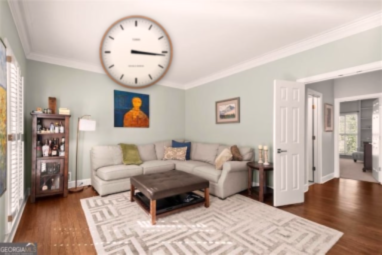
3:16
